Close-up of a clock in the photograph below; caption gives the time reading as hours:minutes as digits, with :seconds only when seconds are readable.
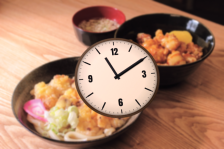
11:10
